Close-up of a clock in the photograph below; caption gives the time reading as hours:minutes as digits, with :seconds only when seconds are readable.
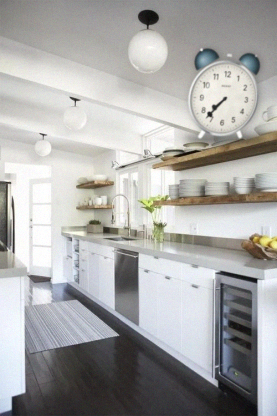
7:37
